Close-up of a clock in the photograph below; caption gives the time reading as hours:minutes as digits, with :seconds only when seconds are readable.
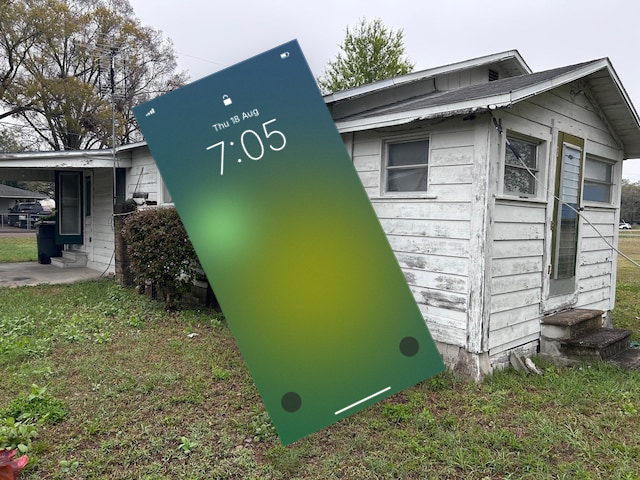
7:05
